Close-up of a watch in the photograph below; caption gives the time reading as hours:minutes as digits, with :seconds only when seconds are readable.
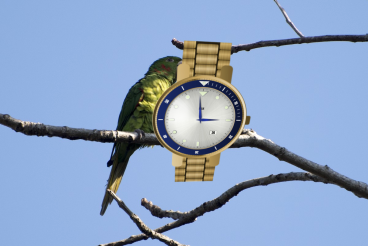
2:59
